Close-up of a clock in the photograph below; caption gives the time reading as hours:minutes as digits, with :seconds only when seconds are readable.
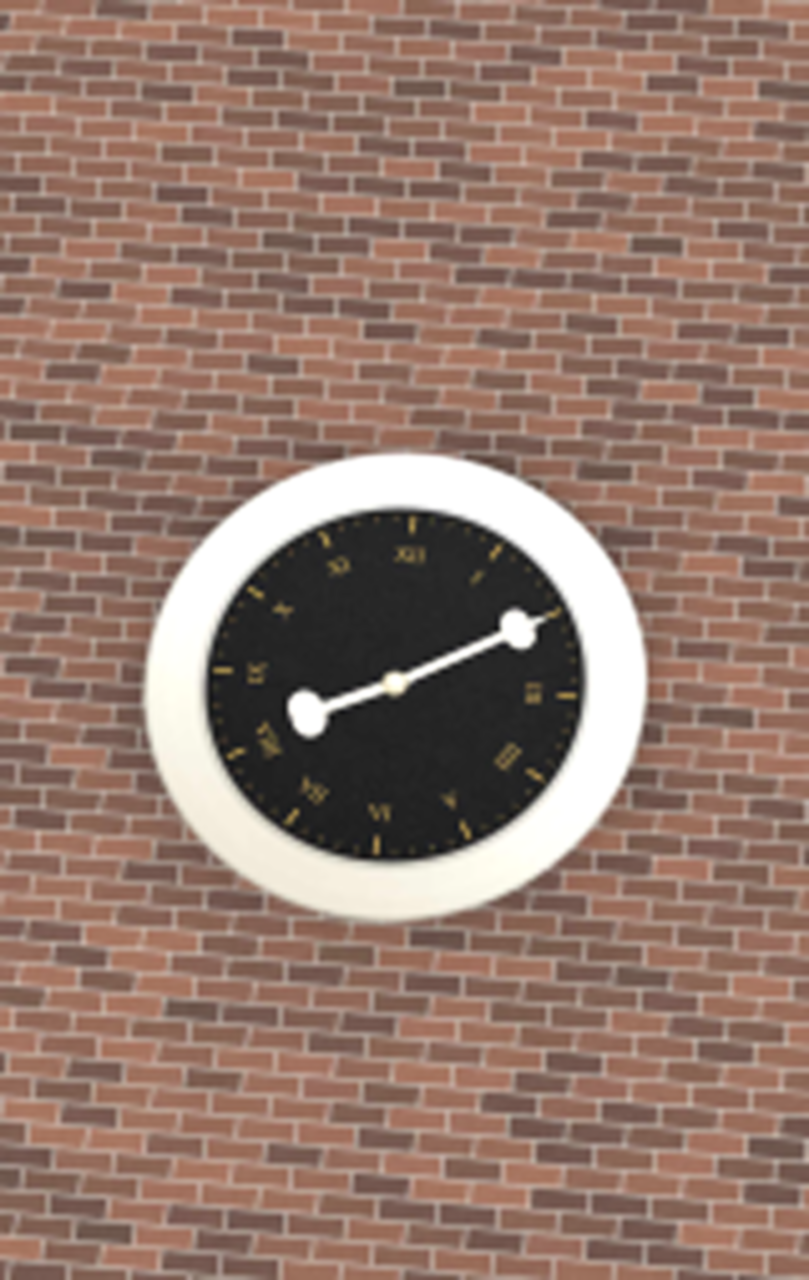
8:10
